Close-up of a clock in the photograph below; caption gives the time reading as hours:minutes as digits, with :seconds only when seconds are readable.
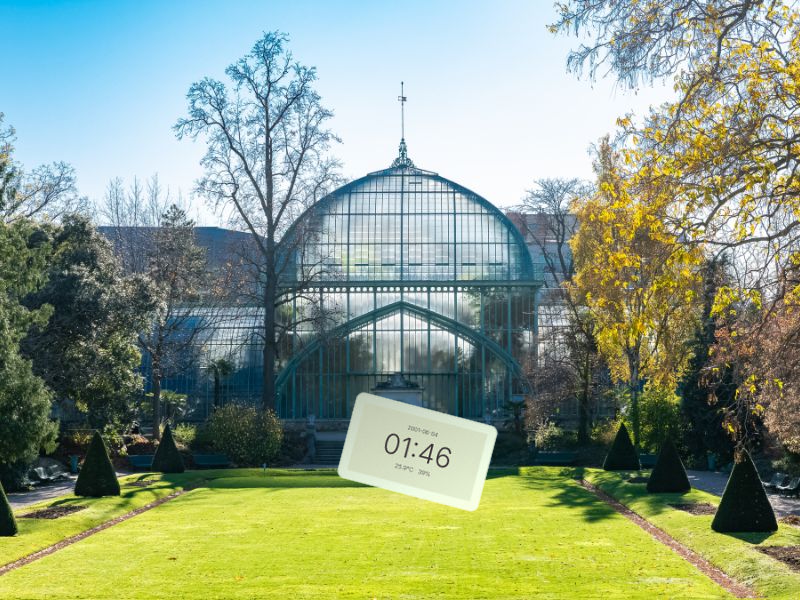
1:46
